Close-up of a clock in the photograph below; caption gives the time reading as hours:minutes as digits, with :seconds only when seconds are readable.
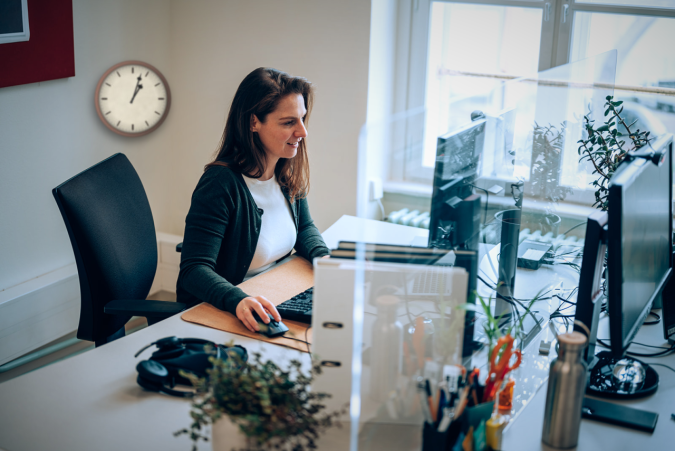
1:03
